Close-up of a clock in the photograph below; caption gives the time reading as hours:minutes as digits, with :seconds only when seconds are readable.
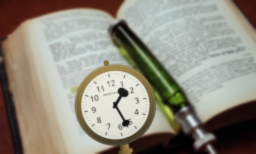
1:27
